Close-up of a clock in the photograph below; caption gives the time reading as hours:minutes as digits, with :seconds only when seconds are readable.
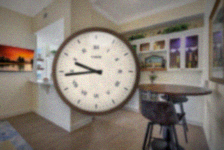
9:44
